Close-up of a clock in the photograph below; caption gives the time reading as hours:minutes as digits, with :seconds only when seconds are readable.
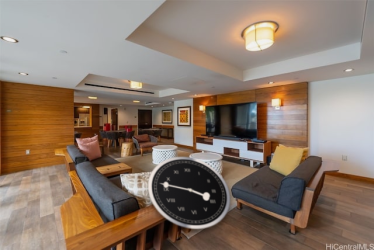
3:47
